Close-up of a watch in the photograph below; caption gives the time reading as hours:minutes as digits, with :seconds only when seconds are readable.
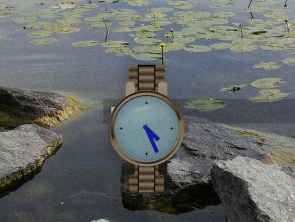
4:26
